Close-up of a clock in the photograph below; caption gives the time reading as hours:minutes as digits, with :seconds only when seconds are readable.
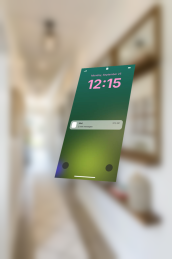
12:15
